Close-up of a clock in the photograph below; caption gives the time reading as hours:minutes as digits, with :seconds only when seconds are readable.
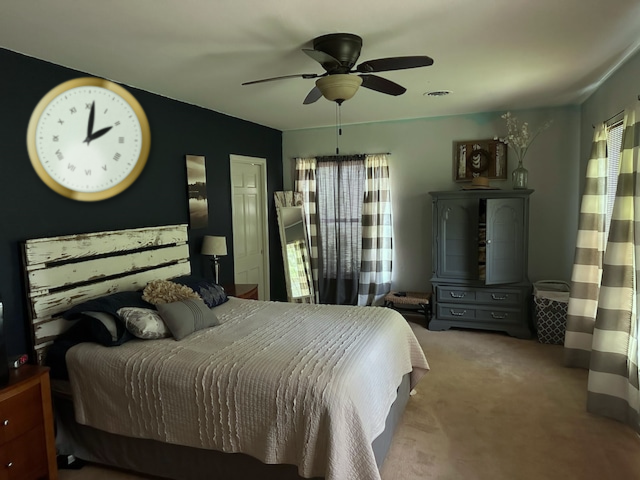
2:01
